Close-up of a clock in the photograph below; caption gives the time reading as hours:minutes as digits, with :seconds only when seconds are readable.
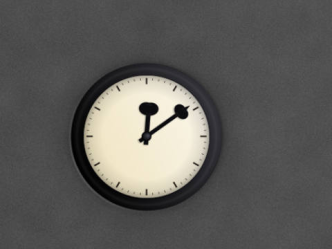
12:09
